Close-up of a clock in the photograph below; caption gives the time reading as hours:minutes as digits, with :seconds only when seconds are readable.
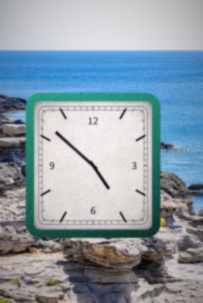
4:52
